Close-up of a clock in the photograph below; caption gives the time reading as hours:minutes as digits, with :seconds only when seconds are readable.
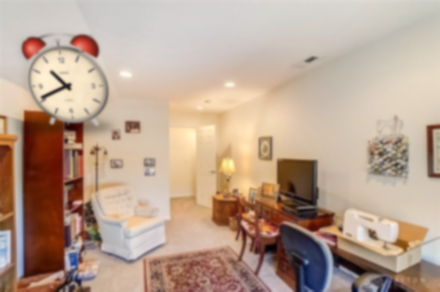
10:41
